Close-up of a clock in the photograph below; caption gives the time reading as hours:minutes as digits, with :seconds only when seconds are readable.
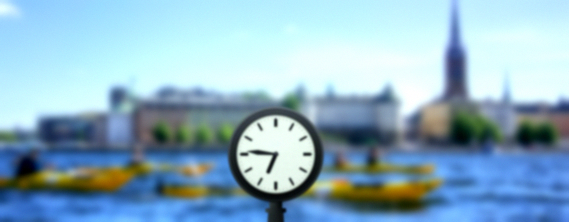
6:46
